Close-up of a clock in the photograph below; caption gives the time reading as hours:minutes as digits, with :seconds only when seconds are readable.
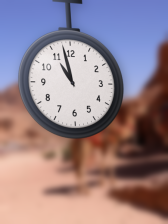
10:58
